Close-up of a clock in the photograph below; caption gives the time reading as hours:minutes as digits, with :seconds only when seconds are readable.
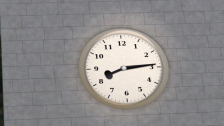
8:14
